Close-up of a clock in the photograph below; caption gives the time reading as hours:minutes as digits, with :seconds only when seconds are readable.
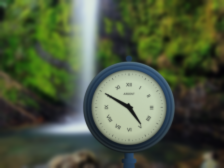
4:50
